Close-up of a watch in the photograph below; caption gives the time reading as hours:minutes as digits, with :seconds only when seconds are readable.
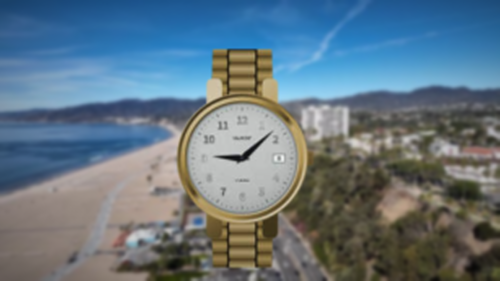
9:08
